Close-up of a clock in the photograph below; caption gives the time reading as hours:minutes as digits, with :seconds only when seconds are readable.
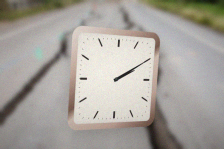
2:10
